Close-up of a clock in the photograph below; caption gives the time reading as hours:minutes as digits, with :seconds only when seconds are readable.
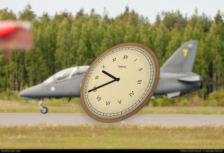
9:40
